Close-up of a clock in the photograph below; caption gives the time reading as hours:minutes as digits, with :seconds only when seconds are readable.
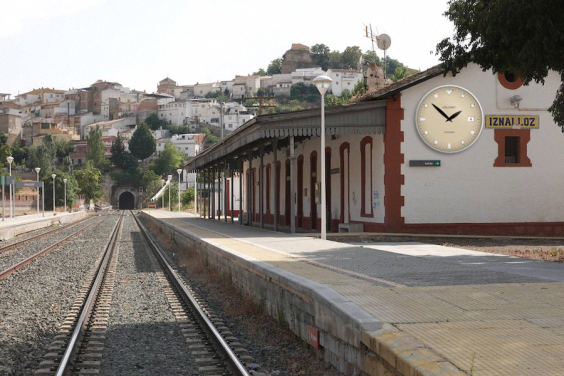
1:52
